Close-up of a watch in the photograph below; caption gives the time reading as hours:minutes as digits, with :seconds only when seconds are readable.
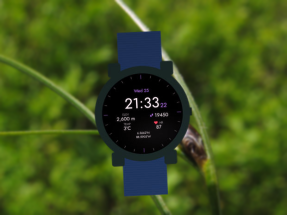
21:33
